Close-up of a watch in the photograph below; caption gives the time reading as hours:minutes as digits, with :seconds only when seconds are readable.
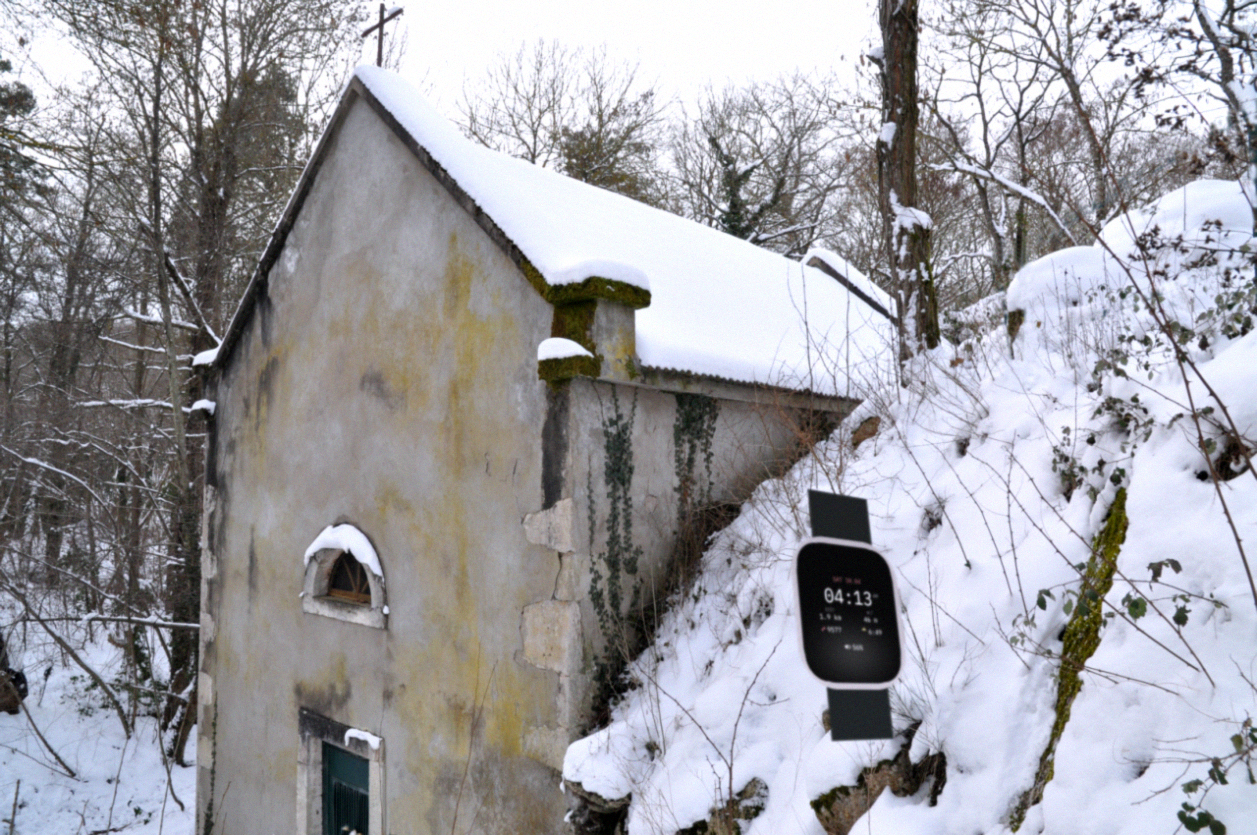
4:13
